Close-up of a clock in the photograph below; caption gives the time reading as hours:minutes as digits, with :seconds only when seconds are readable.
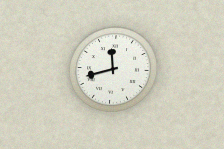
11:42
